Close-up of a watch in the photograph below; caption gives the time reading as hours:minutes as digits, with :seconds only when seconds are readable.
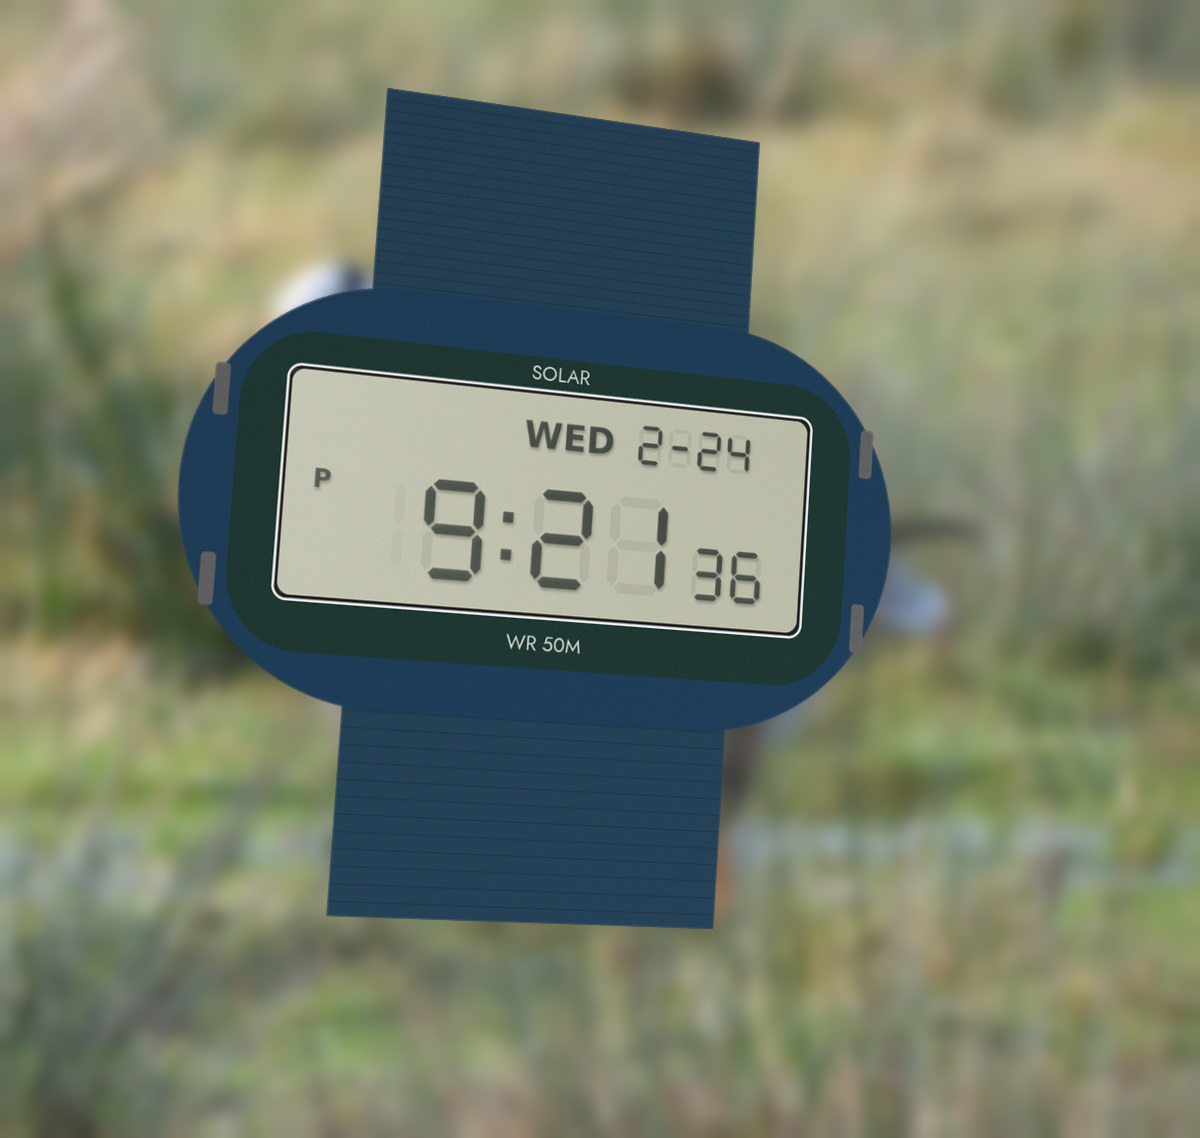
9:21:36
